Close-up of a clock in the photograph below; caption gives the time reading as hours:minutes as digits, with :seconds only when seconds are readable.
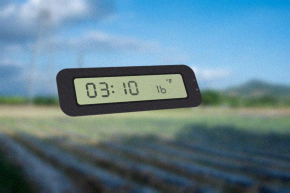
3:10
